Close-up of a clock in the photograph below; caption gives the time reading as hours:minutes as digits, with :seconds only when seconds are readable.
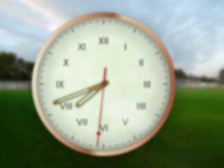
7:41:31
